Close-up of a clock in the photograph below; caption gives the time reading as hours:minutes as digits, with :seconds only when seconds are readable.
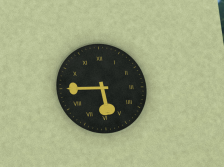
5:45
